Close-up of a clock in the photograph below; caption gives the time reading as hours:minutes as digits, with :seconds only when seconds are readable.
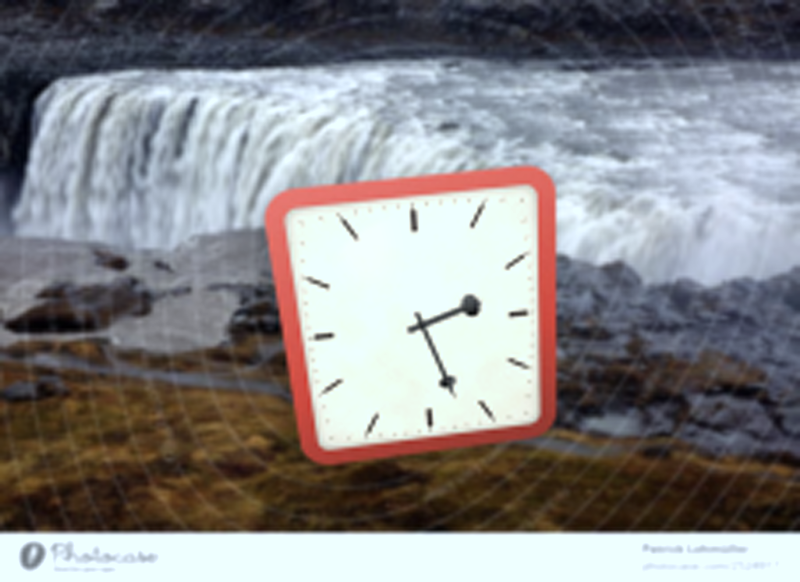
2:27
